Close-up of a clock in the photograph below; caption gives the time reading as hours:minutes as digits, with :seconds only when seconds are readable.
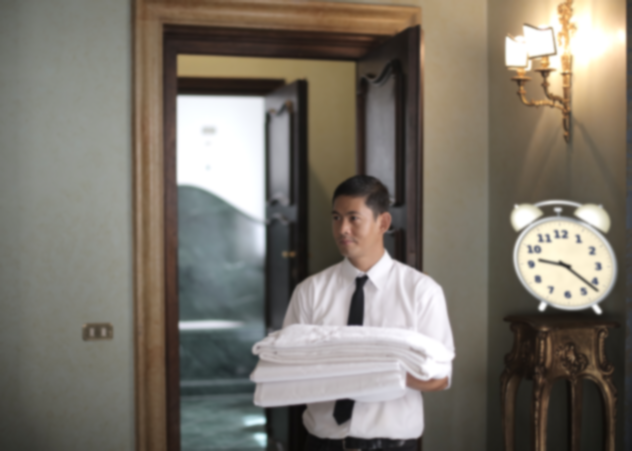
9:22
